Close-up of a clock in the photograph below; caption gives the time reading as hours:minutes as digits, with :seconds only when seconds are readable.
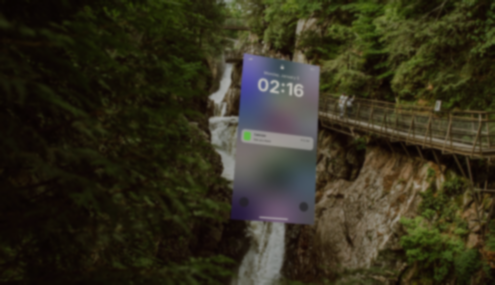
2:16
